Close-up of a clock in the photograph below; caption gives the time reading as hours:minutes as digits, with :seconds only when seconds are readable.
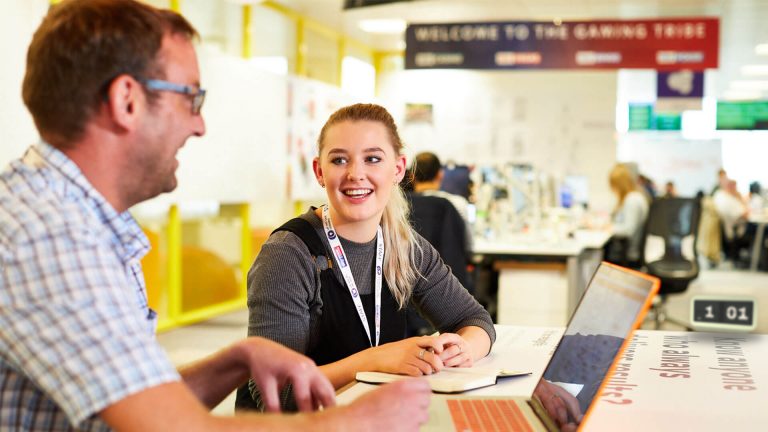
1:01
